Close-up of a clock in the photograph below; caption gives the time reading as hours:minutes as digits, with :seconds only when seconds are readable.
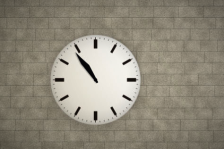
10:54
